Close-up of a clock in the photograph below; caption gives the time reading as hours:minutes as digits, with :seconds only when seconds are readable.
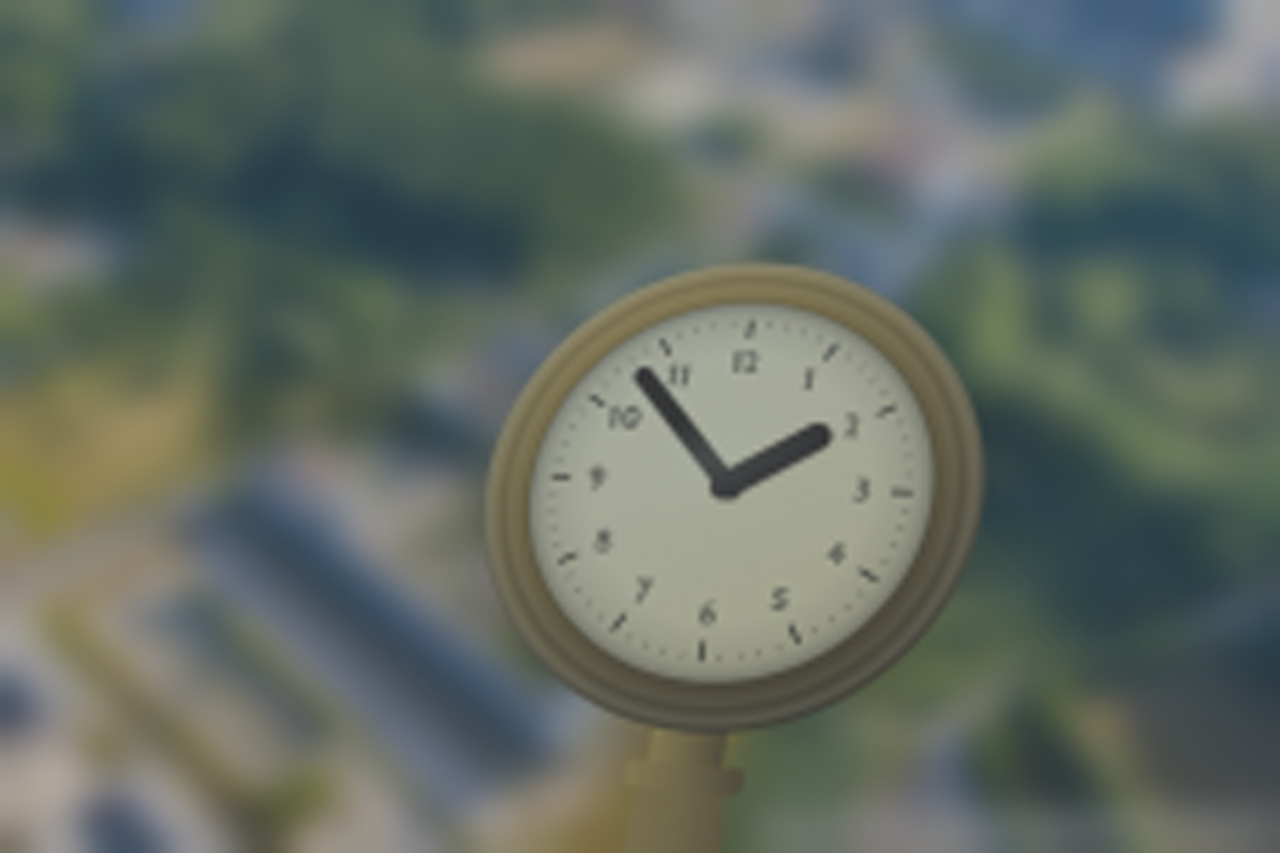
1:53
